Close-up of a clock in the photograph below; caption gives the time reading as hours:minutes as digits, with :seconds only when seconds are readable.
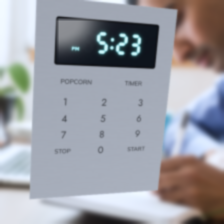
5:23
